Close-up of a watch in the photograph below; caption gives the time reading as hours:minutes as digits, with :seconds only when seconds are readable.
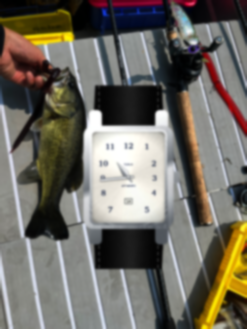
10:44
